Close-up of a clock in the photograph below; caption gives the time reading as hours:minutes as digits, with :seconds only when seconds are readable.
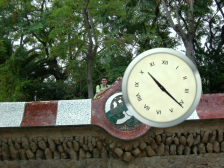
10:21
